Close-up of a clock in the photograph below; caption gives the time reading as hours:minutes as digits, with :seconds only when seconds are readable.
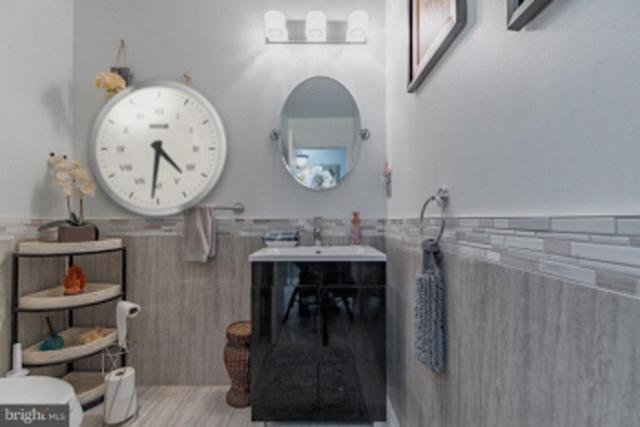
4:31
